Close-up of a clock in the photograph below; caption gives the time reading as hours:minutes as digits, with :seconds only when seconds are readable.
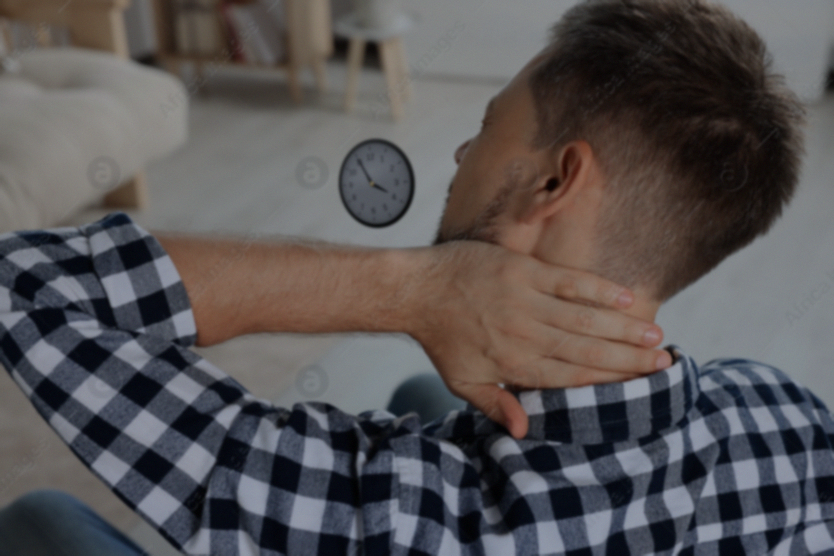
3:55
